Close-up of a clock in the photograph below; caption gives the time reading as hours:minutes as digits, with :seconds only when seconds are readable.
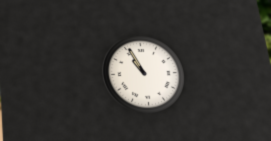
10:56
